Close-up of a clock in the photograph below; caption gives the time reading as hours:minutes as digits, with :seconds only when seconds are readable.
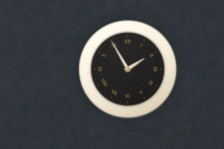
1:55
